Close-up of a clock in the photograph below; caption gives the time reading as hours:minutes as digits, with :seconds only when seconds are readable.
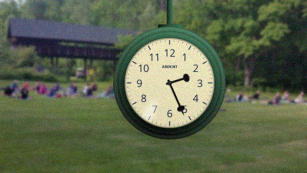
2:26
